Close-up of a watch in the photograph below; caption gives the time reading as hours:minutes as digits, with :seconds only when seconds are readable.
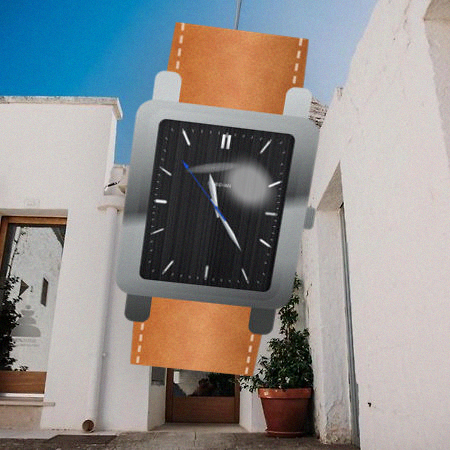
11:23:53
